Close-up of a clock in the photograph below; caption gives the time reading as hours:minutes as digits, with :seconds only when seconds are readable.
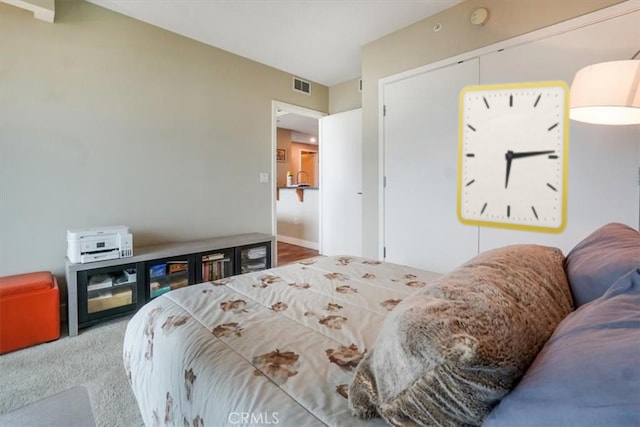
6:14
